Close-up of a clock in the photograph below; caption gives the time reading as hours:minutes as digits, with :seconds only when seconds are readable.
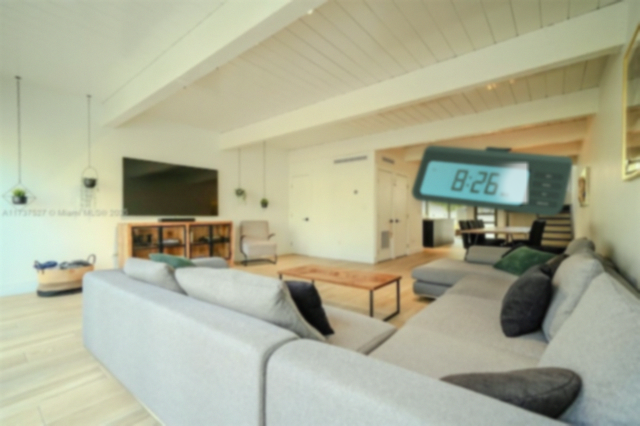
8:26
